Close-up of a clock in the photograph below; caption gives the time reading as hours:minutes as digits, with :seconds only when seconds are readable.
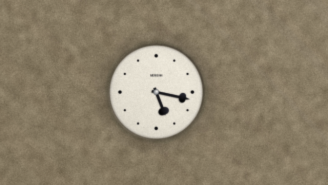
5:17
